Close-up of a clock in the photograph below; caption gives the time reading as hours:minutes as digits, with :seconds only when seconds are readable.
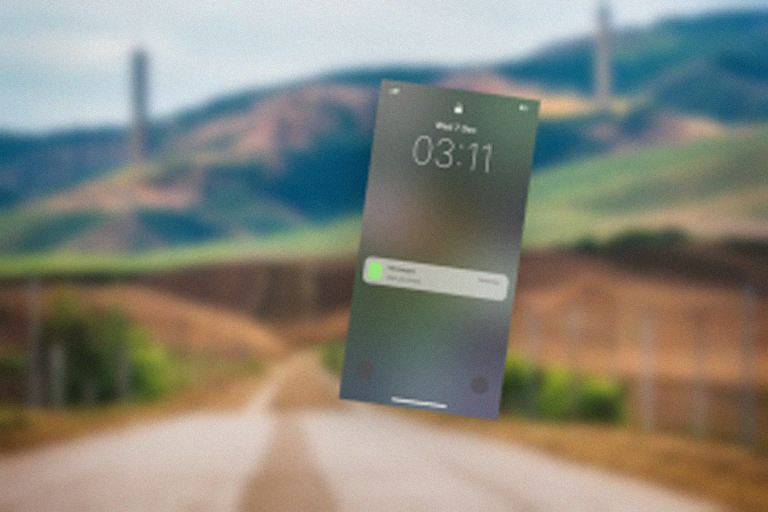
3:11
